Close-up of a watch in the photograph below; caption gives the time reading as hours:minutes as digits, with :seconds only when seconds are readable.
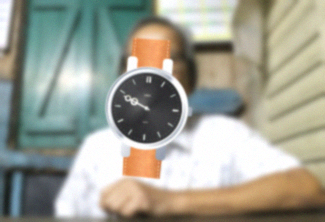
9:49
